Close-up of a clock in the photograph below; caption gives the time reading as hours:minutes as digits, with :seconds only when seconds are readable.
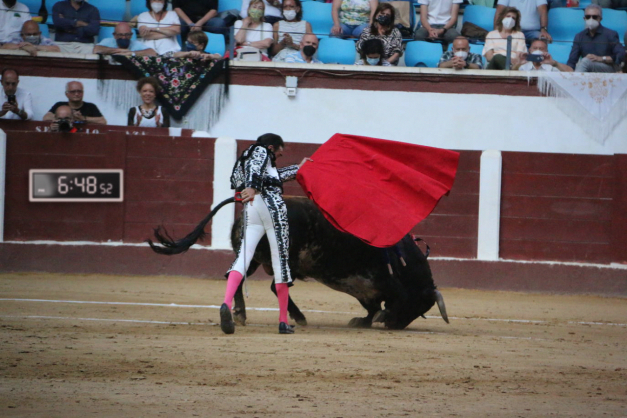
6:48
